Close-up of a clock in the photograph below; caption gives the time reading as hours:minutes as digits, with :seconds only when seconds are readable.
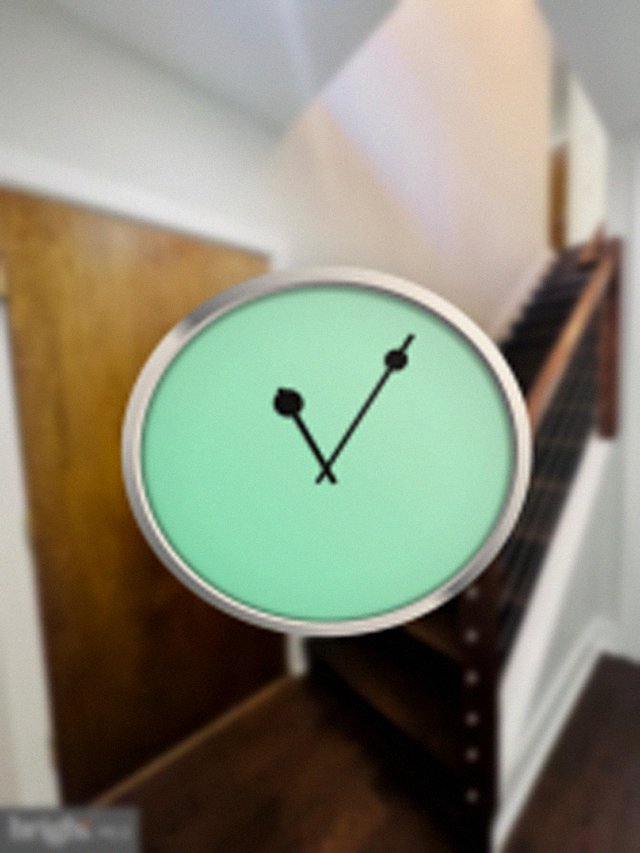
11:05
